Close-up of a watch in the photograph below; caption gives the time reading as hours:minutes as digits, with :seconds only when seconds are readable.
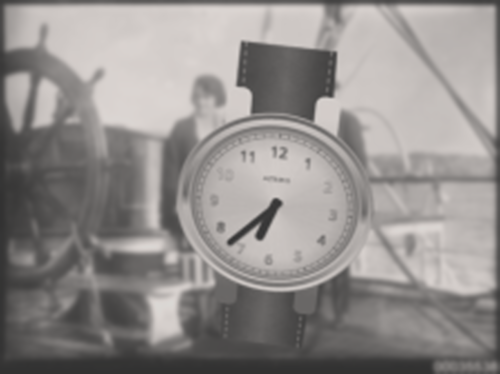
6:37
